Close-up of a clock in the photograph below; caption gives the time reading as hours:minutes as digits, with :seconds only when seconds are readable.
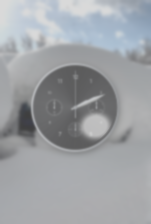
2:11
